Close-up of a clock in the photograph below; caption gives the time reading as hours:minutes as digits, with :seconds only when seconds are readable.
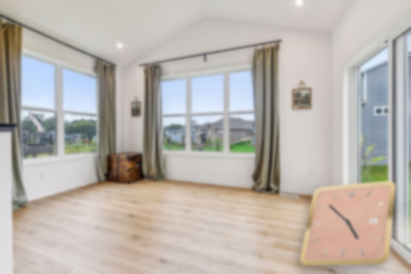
4:52
